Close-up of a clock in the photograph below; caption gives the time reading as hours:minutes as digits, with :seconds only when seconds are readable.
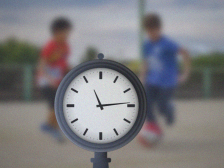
11:14
